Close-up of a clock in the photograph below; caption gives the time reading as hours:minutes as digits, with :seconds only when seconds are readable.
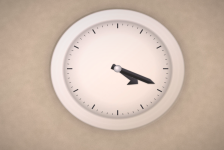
4:19
